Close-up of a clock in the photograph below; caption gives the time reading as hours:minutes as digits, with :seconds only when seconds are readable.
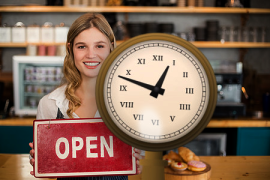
12:48
